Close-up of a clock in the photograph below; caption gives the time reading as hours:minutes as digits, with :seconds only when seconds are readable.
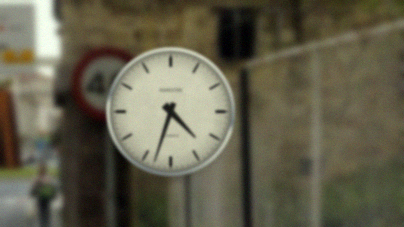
4:33
